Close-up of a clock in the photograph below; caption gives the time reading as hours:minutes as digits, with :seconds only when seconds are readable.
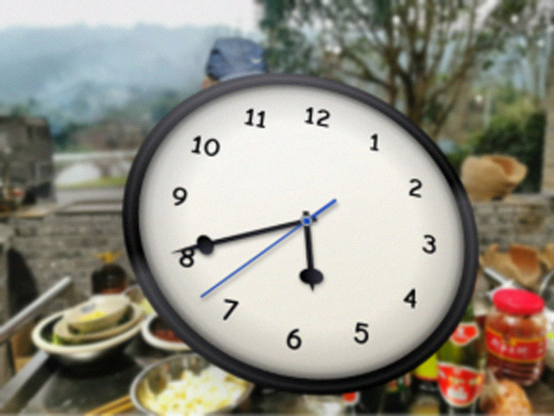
5:40:37
